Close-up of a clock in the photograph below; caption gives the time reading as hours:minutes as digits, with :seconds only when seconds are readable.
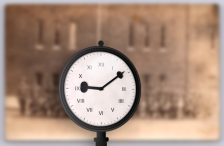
9:09
